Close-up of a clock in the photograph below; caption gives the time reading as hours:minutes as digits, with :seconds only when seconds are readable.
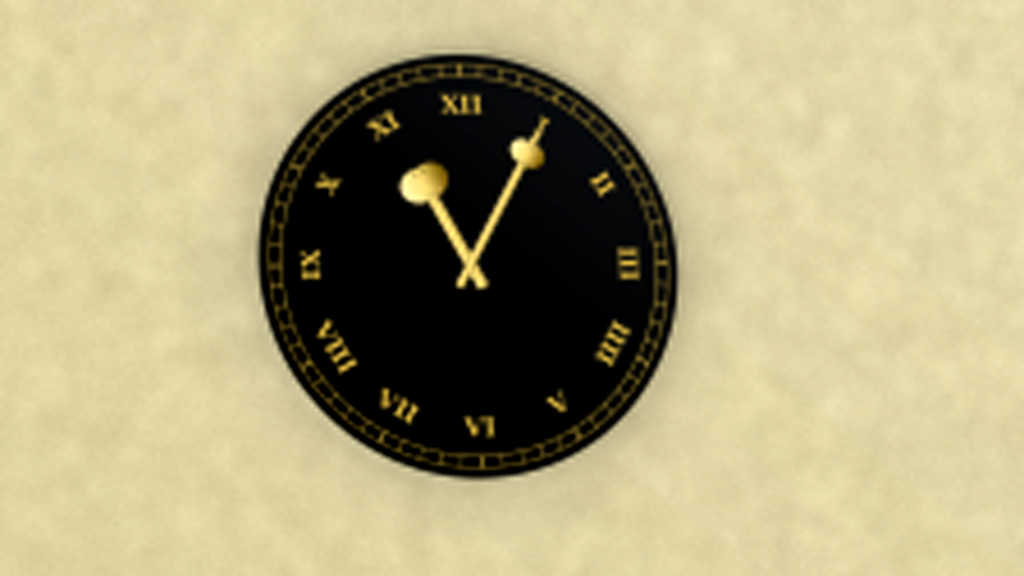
11:05
